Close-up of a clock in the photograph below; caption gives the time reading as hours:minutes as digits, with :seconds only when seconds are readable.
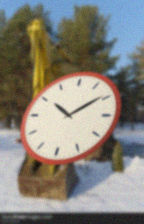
10:09
